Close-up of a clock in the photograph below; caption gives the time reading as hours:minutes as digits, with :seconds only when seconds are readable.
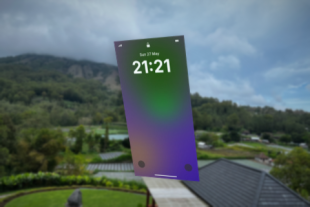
21:21
